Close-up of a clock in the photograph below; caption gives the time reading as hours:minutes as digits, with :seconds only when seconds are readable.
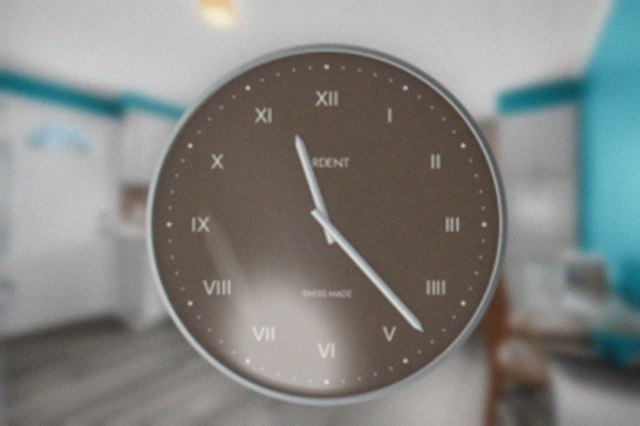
11:23
